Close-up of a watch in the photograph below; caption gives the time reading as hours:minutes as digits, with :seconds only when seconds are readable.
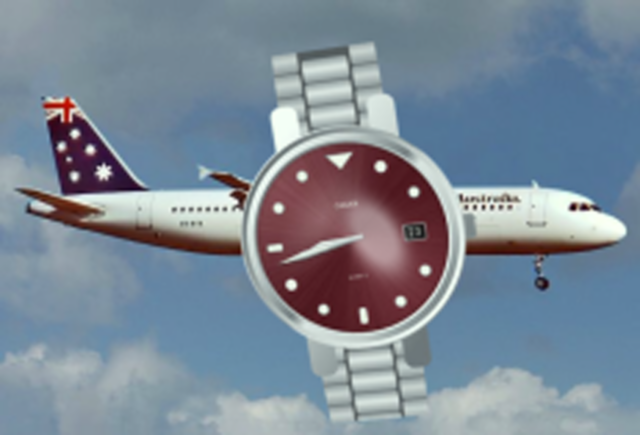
8:43
